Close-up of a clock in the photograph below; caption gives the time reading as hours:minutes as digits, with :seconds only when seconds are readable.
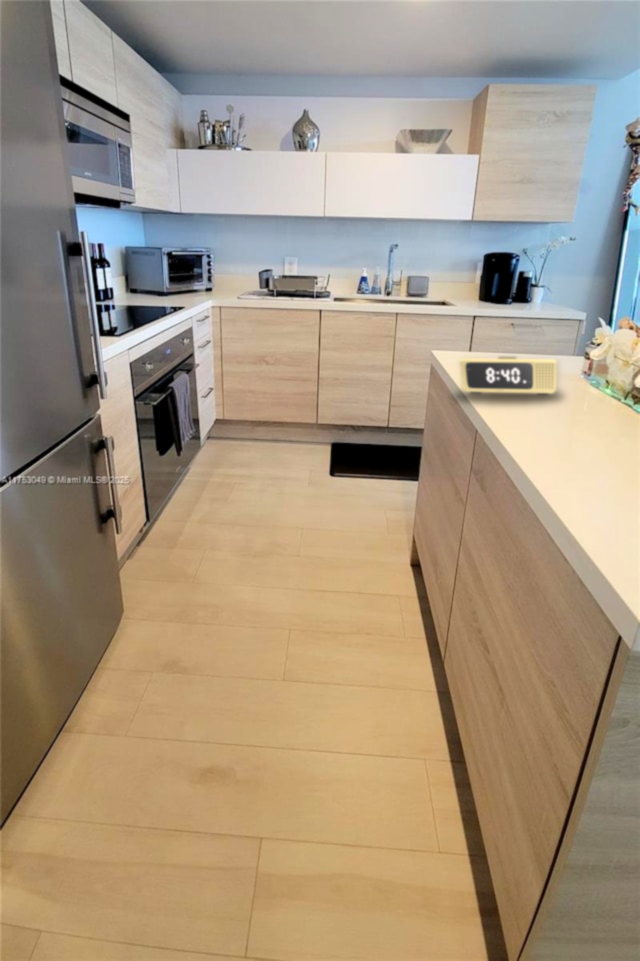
8:40
